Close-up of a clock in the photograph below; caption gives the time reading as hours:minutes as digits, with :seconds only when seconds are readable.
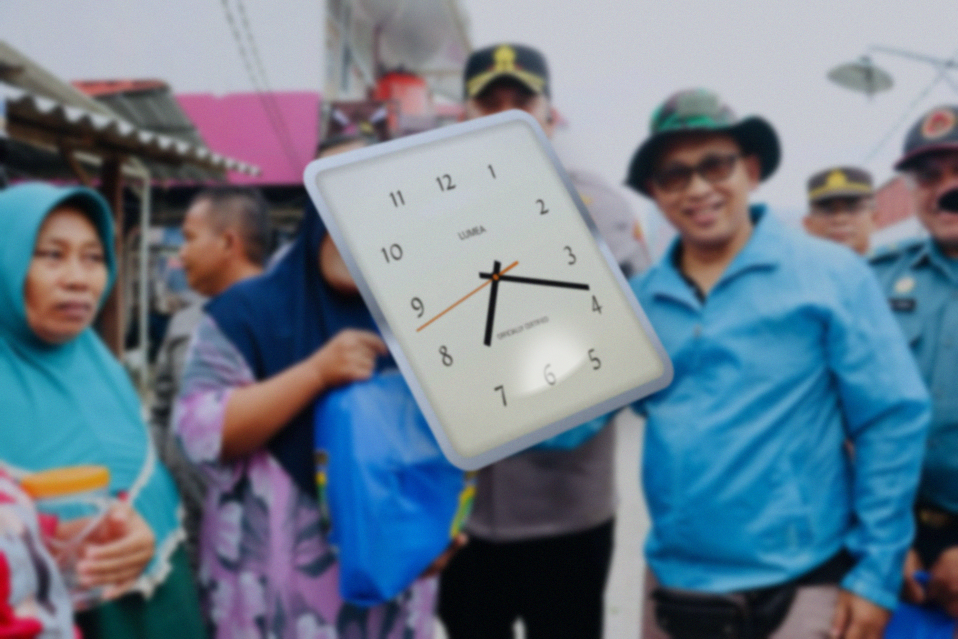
7:18:43
